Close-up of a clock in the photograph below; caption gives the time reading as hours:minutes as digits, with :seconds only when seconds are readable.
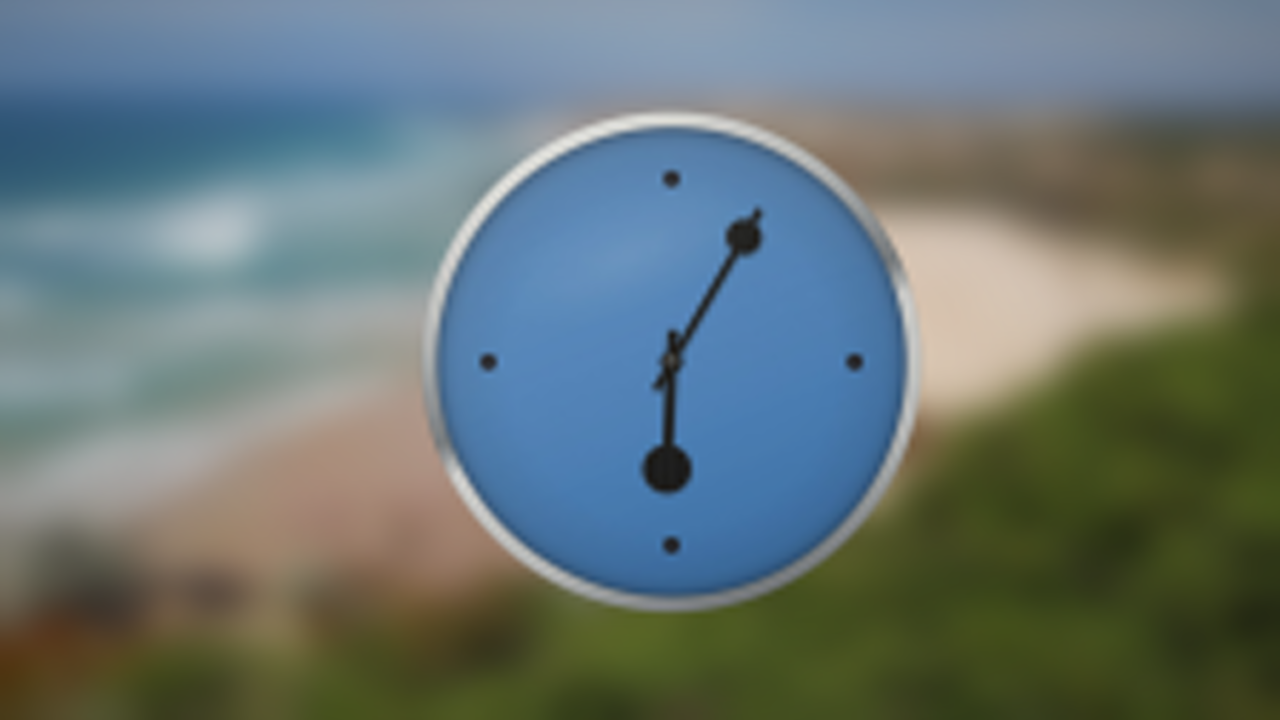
6:05
